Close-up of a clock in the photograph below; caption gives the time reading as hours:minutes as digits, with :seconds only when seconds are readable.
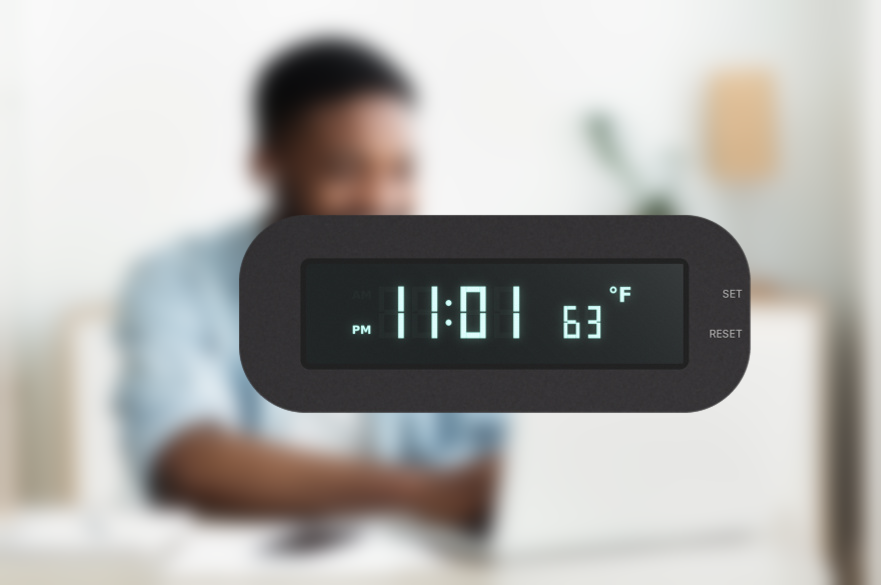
11:01
